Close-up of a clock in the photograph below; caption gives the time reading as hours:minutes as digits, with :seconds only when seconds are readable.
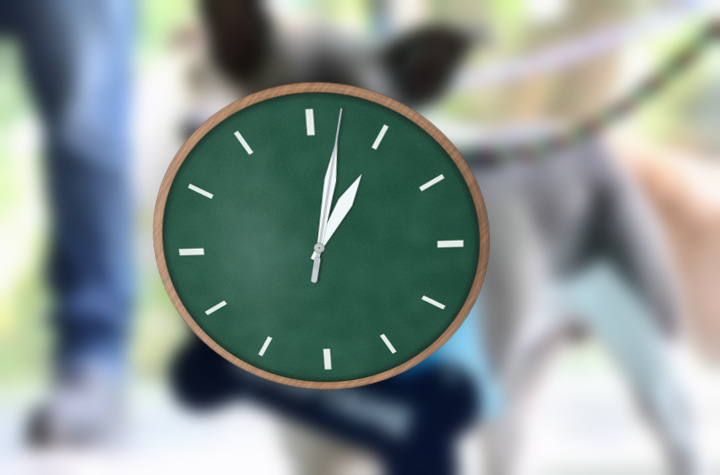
1:02:02
